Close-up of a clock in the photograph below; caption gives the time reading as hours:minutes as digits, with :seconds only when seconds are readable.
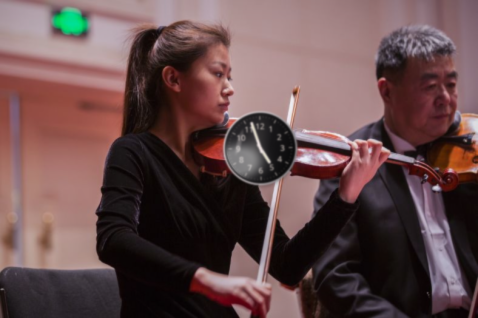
4:57
